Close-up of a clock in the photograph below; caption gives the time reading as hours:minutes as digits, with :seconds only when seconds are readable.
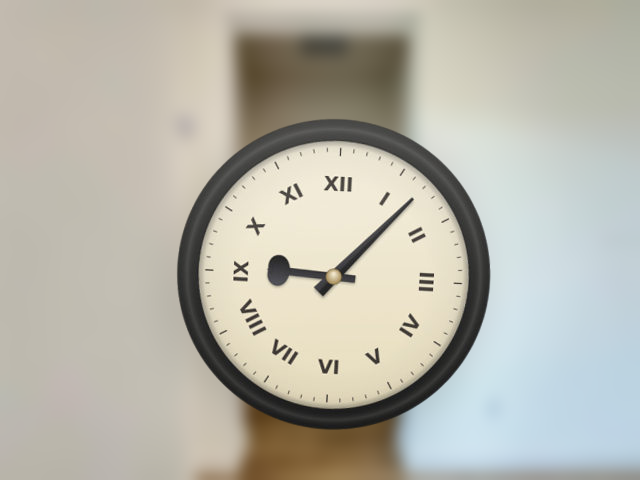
9:07
